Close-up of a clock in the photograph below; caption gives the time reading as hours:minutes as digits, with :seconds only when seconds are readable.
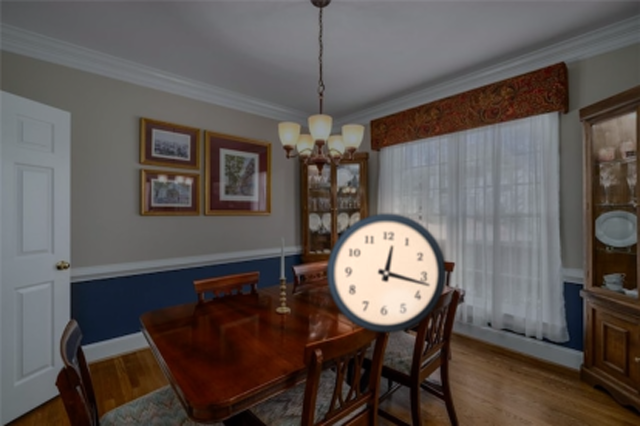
12:17
